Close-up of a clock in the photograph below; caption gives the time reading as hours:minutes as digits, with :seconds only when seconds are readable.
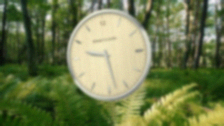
9:28
